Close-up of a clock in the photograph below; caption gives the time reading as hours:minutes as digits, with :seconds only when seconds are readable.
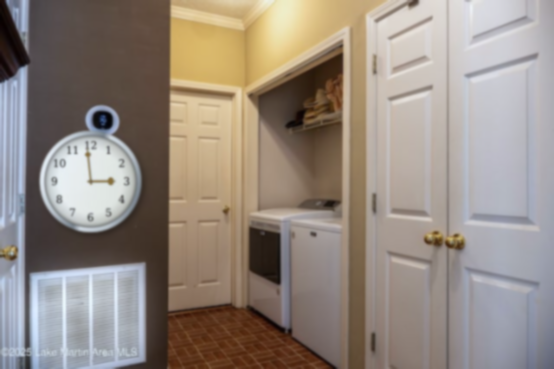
2:59
